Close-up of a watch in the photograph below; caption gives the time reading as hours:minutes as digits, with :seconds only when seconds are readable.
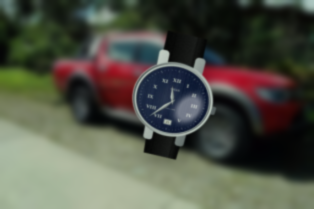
11:37
